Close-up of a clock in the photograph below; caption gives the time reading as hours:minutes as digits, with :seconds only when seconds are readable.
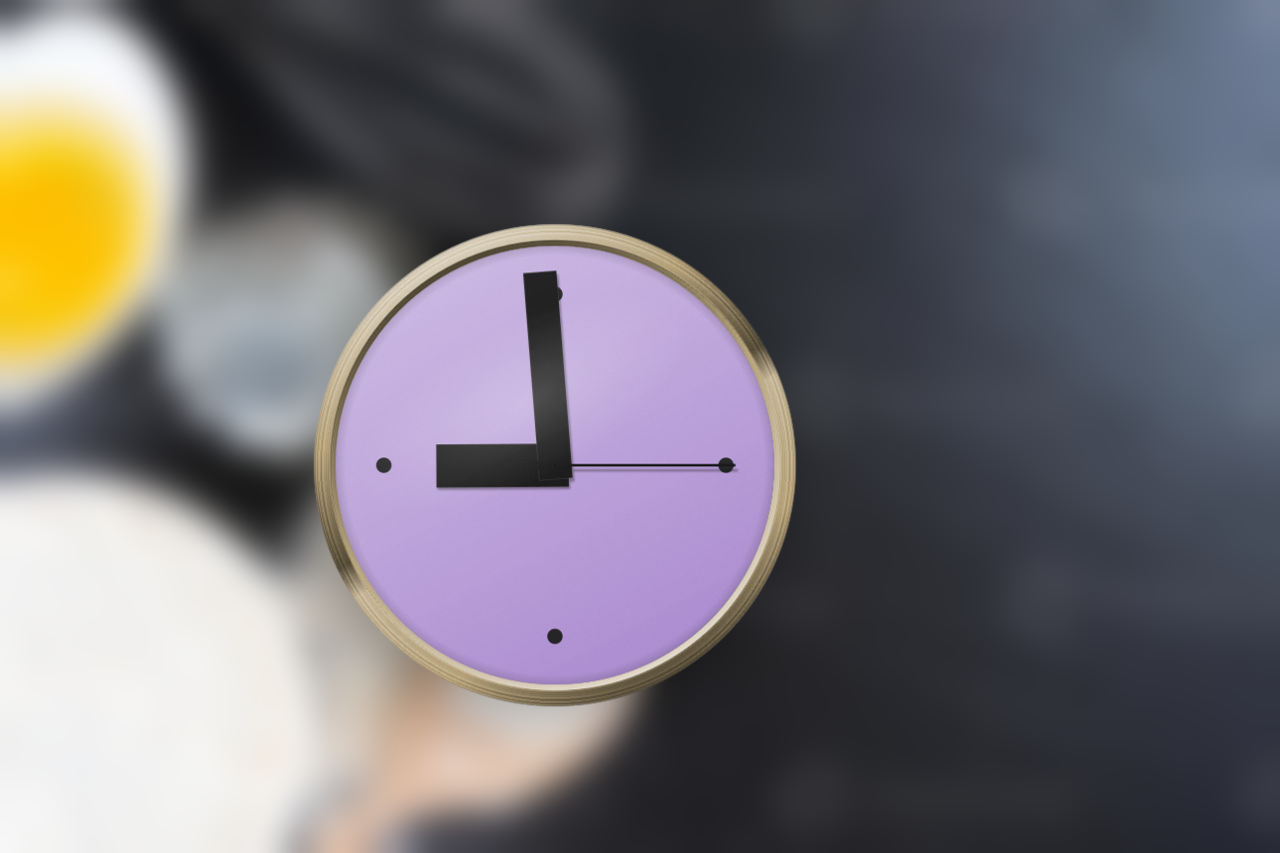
8:59:15
